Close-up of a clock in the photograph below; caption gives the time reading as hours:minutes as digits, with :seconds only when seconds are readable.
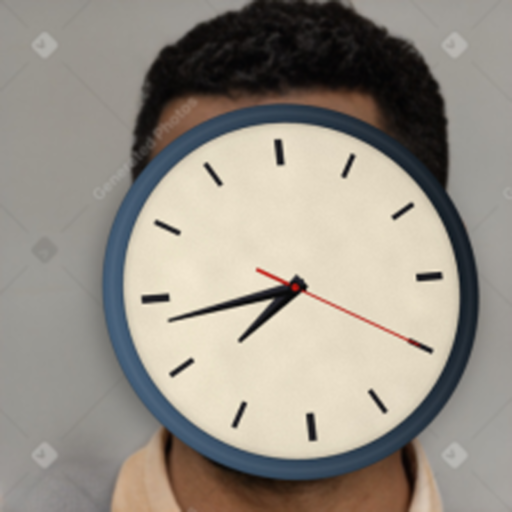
7:43:20
